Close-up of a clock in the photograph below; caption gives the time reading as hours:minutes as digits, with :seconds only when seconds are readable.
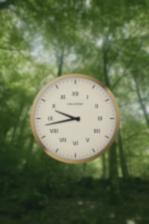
9:43
